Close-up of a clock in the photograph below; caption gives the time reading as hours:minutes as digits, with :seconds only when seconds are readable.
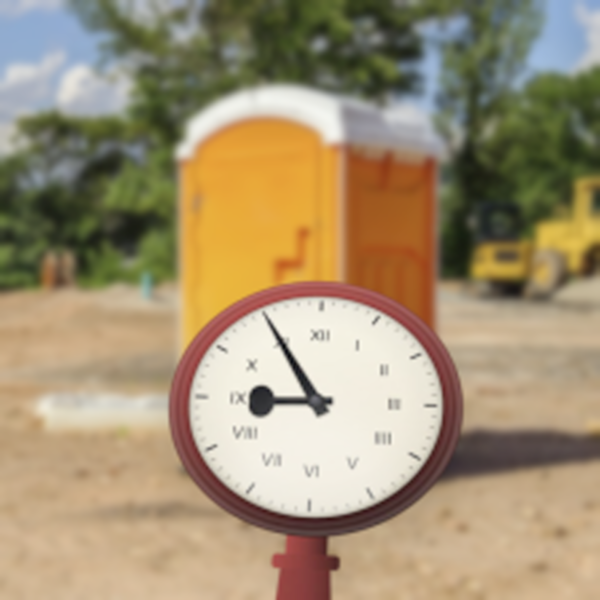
8:55
